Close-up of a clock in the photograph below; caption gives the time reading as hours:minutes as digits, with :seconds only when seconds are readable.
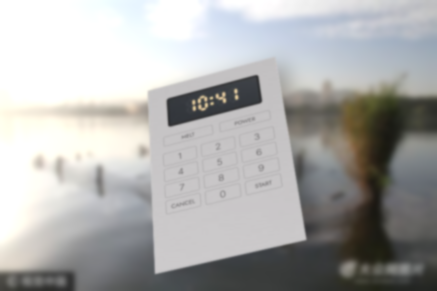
10:41
